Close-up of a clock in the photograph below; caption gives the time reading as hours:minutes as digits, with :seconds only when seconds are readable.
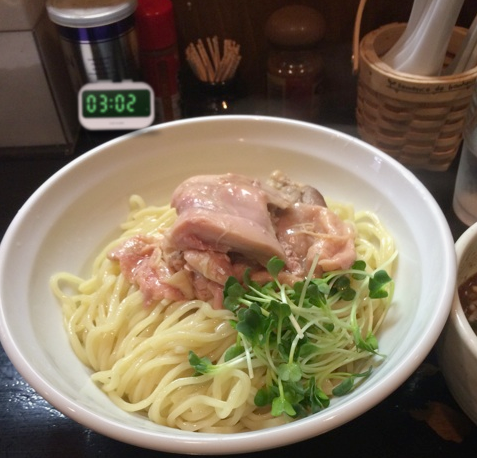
3:02
